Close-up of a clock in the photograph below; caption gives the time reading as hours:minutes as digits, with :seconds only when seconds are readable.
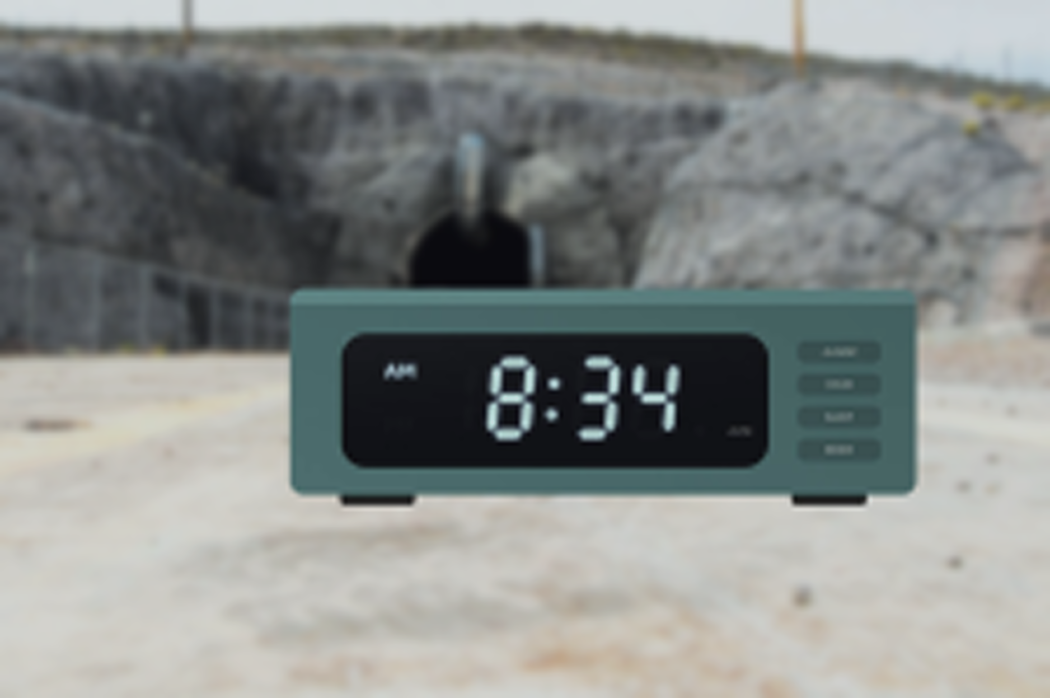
8:34
